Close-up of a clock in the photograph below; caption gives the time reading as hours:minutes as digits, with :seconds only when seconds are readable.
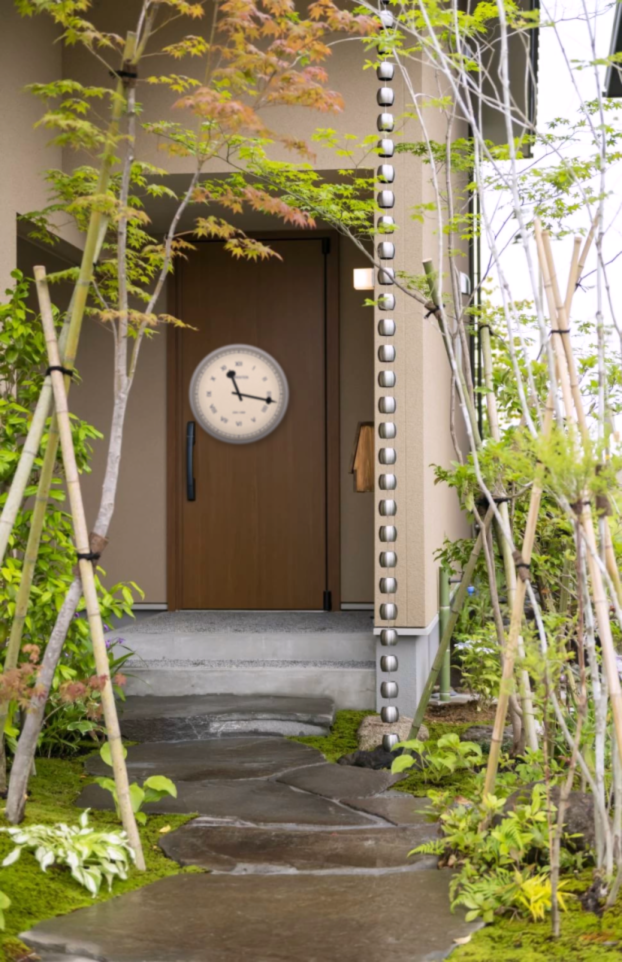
11:17
